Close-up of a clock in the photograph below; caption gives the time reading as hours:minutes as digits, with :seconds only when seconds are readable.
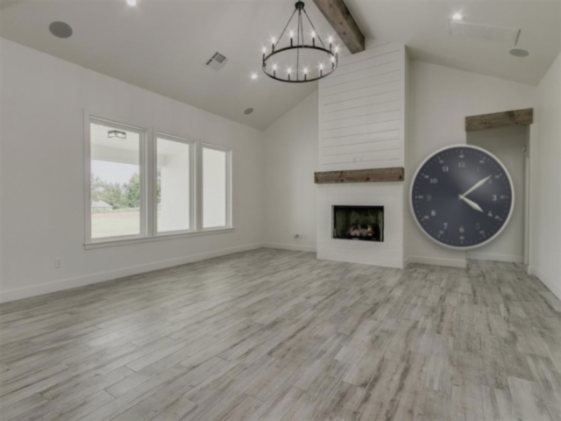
4:09
